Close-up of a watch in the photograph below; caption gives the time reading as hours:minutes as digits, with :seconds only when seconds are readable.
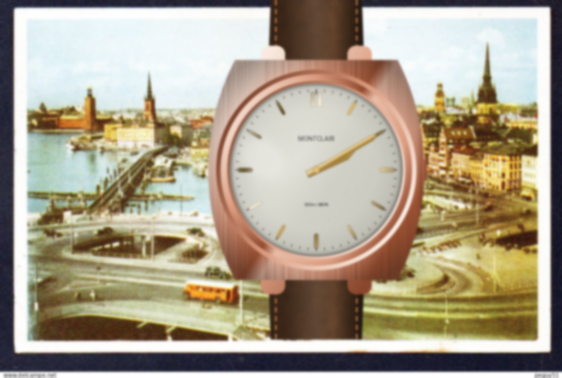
2:10
